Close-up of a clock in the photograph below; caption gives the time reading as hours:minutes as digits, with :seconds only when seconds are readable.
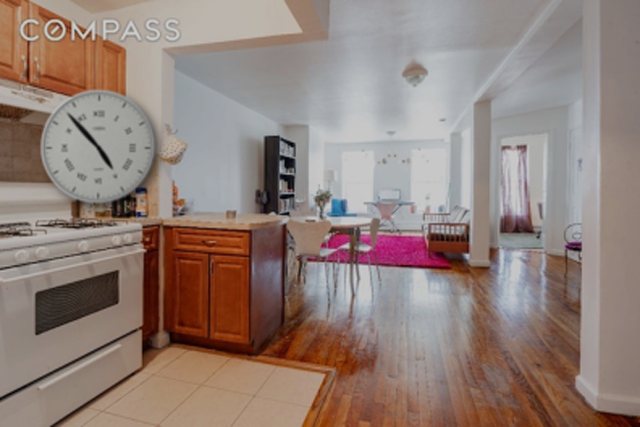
4:53
